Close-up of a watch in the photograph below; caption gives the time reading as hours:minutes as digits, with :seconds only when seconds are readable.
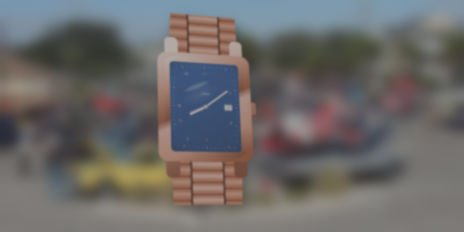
8:09
